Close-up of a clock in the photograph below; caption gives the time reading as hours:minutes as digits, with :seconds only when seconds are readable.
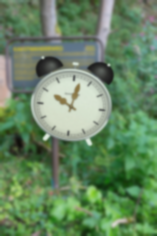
10:02
